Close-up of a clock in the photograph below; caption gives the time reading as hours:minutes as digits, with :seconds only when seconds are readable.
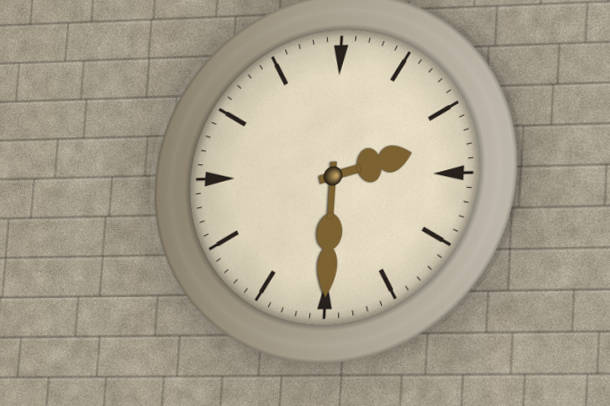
2:30
